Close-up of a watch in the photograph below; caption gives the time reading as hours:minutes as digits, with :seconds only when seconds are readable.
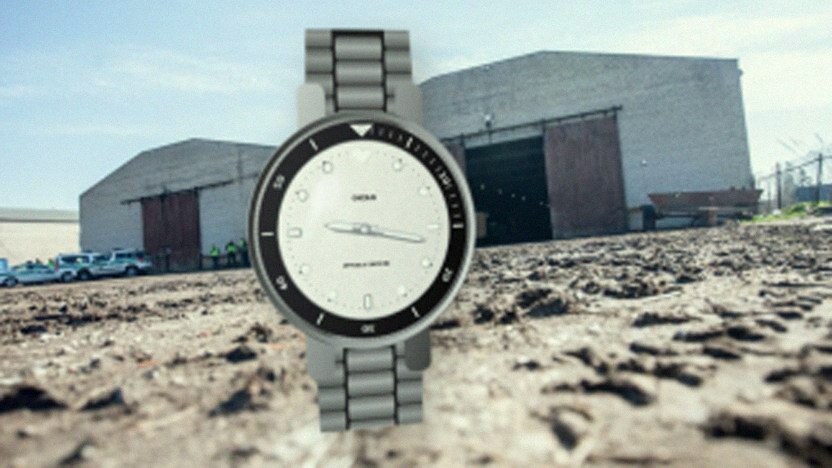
9:17
